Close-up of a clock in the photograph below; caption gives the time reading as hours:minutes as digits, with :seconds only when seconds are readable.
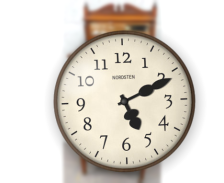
5:11
